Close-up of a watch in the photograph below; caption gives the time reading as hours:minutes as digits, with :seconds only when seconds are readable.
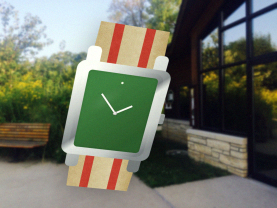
1:53
